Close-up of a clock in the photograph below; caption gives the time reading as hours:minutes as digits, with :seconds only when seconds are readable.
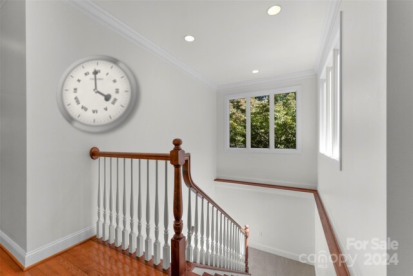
3:59
